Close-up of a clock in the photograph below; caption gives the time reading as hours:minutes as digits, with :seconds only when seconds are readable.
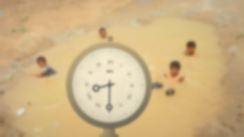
8:30
